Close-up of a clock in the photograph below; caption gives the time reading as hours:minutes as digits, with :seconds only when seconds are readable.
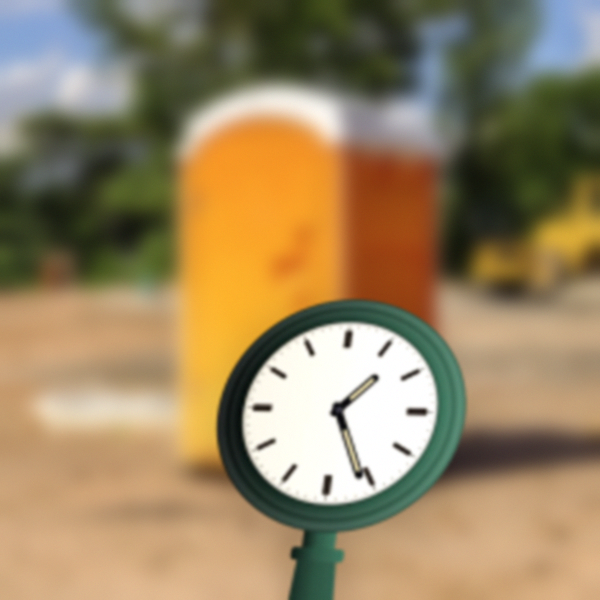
1:26
